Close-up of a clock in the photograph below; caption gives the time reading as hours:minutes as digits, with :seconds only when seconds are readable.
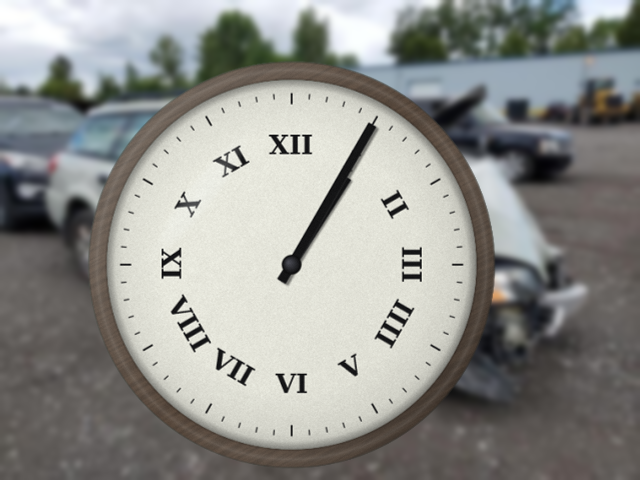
1:05
